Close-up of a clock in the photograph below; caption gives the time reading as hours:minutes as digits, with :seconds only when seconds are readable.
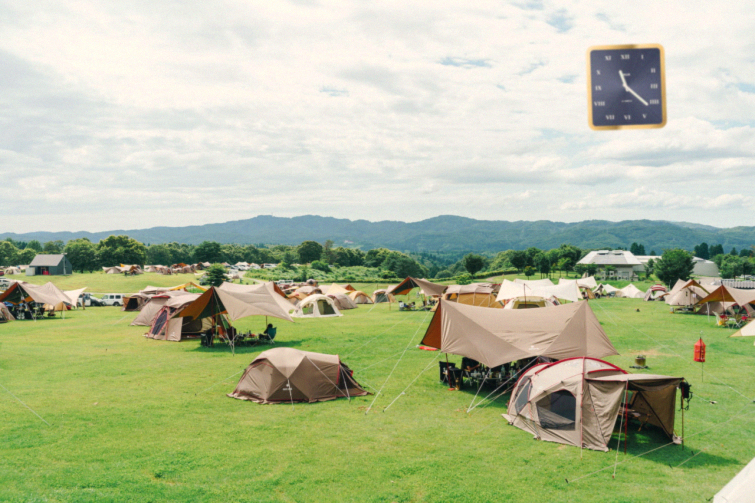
11:22
